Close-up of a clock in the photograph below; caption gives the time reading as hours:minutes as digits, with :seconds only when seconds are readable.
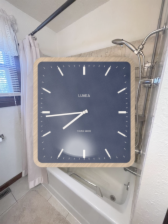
7:44
